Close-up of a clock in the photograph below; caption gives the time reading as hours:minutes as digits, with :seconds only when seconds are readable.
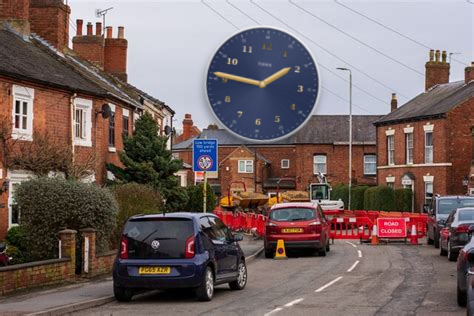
1:46
